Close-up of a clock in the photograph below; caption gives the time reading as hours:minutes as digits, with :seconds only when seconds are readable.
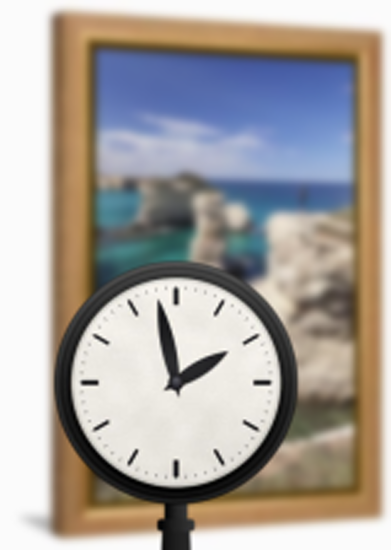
1:58
